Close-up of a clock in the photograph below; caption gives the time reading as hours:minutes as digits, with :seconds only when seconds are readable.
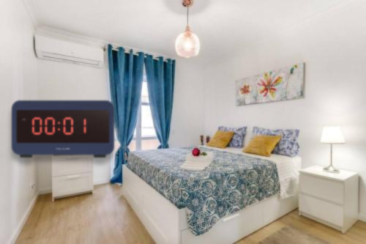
0:01
